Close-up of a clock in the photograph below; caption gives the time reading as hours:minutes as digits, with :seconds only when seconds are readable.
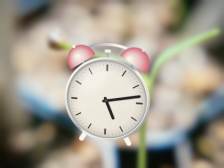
5:13
